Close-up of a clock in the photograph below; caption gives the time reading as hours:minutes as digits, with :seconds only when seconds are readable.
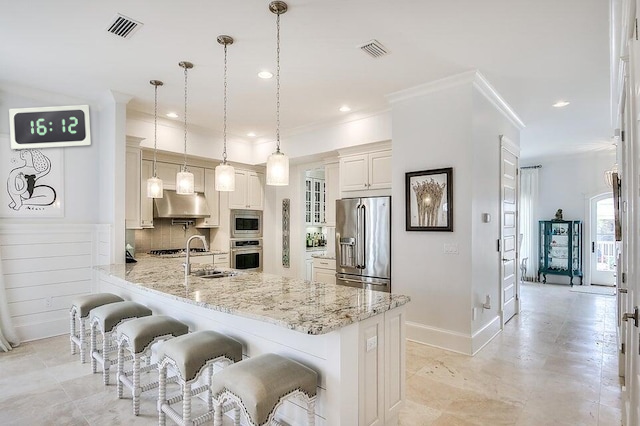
16:12
